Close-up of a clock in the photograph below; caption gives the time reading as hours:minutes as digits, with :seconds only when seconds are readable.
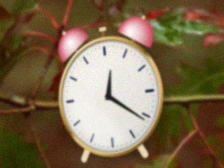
12:21
